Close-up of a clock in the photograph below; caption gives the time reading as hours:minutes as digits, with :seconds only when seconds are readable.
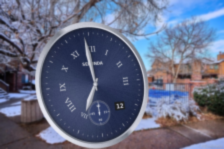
6:59
